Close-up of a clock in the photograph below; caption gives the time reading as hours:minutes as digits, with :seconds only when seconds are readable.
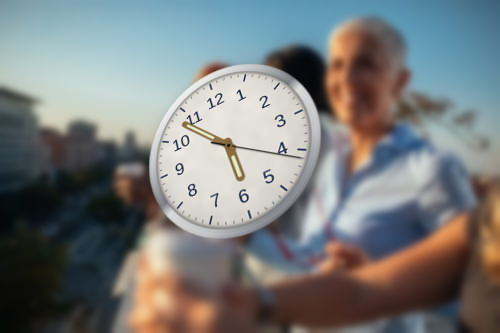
5:53:21
